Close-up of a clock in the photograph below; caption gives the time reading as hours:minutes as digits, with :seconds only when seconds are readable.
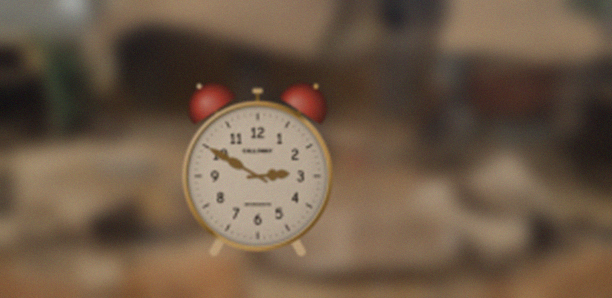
2:50
